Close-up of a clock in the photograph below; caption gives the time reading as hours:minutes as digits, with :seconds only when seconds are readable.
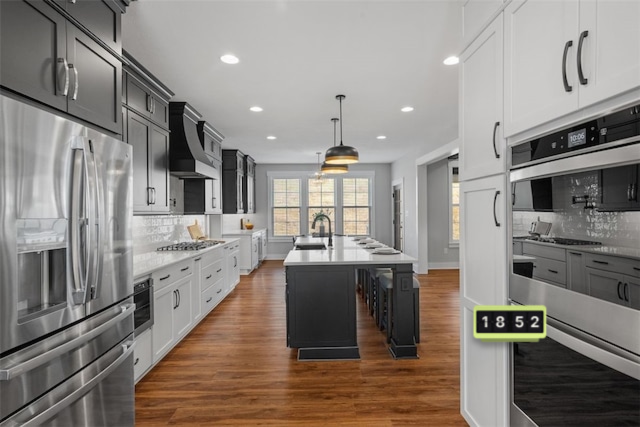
18:52
